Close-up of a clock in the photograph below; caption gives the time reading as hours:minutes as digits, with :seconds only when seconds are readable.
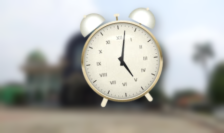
5:02
